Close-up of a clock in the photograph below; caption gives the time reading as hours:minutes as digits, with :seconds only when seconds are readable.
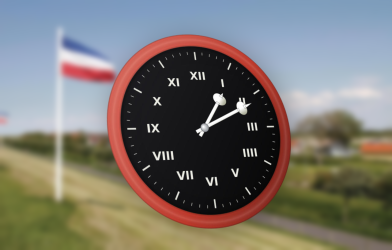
1:11
